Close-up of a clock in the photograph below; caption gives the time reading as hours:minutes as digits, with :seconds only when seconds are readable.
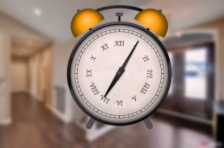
7:05
